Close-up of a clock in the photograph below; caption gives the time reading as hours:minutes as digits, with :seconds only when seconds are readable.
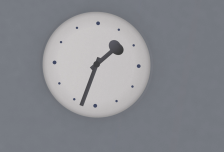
1:33
